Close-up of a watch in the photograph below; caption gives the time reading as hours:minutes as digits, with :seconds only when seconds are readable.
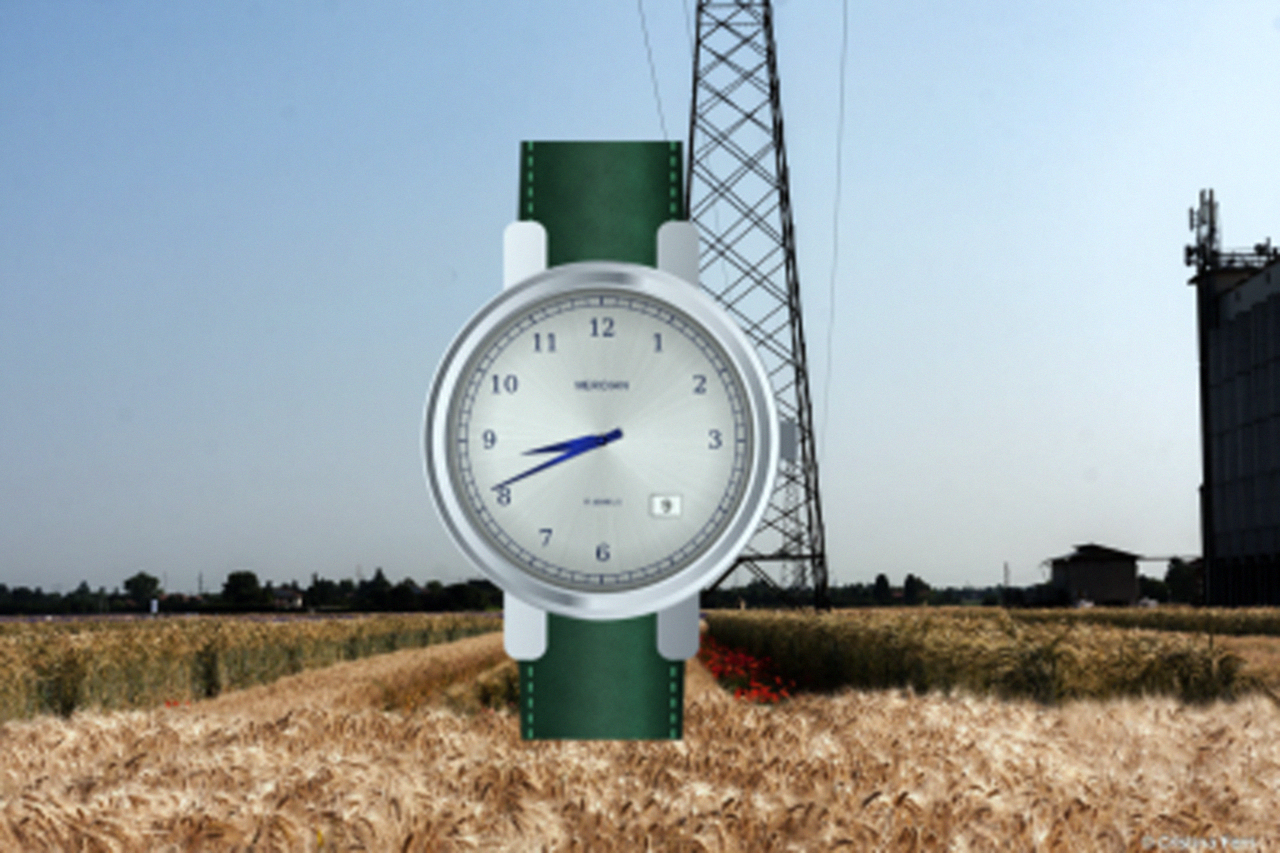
8:41
